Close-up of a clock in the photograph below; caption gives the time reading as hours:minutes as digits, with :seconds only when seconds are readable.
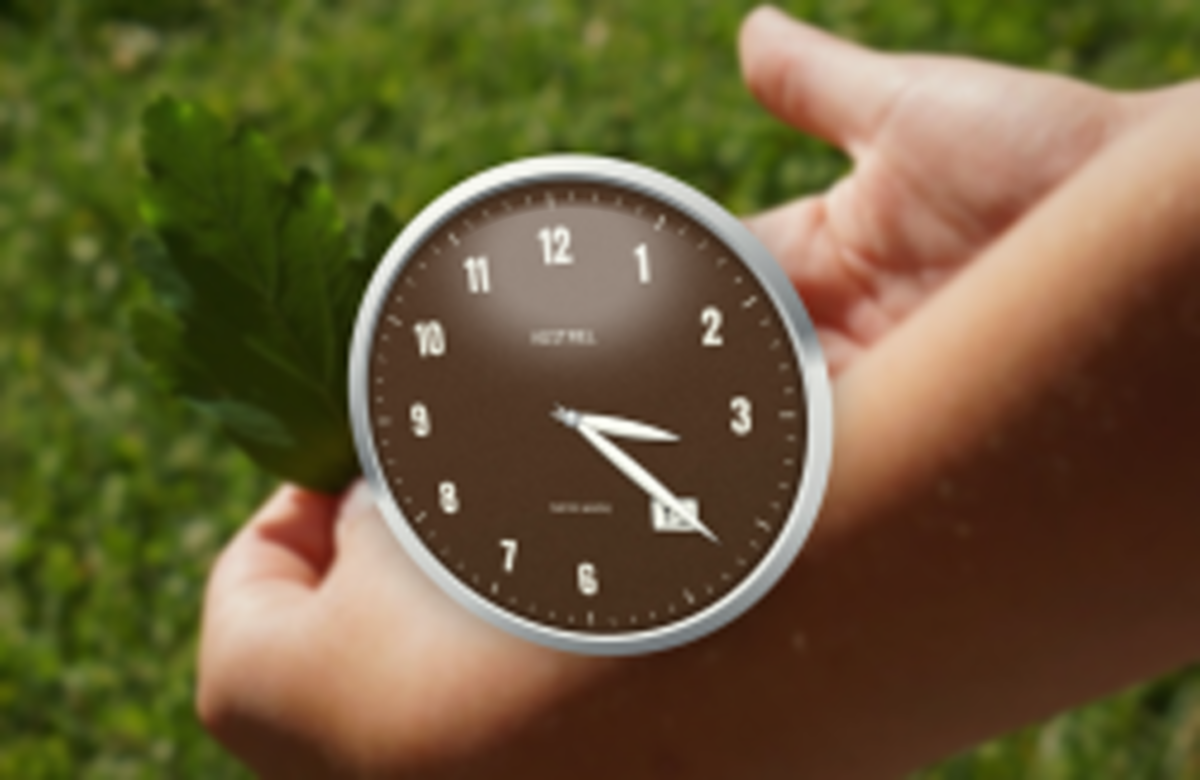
3:22
